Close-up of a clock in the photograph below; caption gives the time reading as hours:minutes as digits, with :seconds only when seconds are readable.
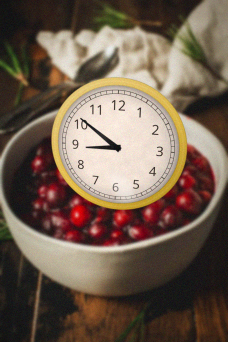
8:51
